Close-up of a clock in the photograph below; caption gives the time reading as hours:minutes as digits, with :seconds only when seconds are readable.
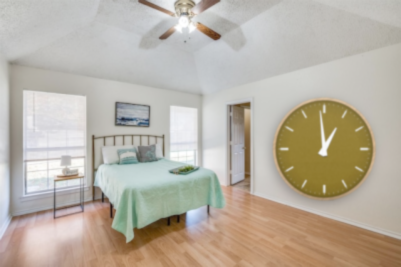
12:59
